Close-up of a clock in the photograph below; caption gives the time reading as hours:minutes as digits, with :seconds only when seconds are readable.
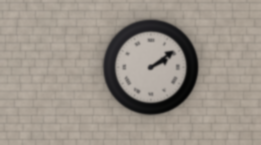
2:09
